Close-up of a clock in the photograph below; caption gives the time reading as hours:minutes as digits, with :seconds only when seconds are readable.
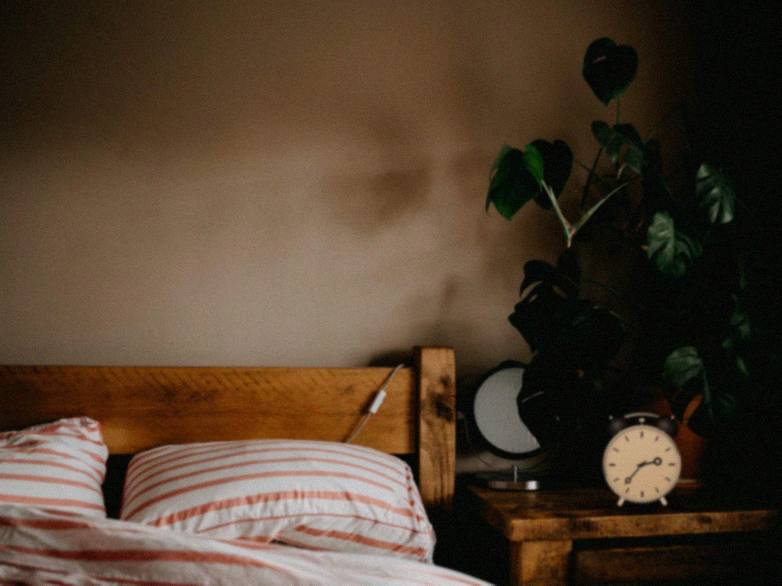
2:37
